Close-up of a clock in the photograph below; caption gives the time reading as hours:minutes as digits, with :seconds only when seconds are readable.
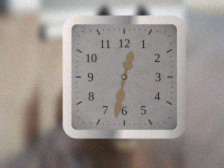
12:32
